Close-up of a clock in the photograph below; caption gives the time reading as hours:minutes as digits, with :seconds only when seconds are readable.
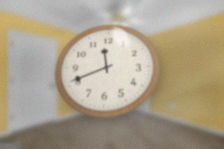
11:41
